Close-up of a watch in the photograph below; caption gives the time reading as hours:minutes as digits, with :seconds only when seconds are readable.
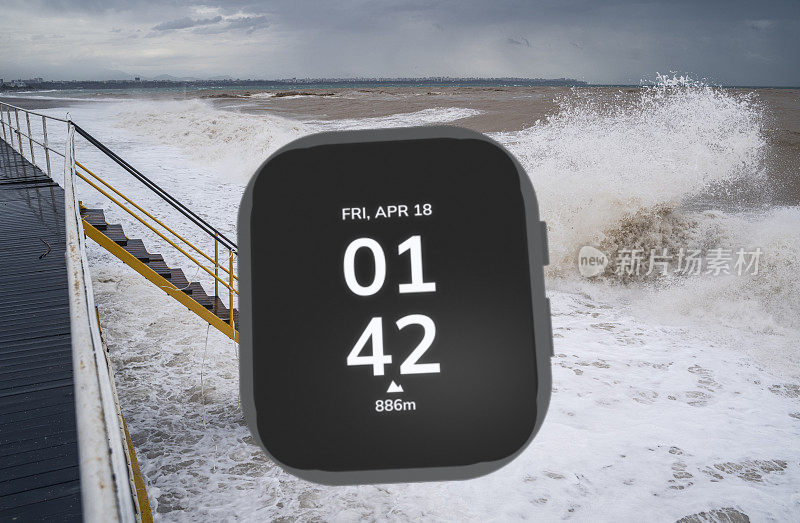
1:42
